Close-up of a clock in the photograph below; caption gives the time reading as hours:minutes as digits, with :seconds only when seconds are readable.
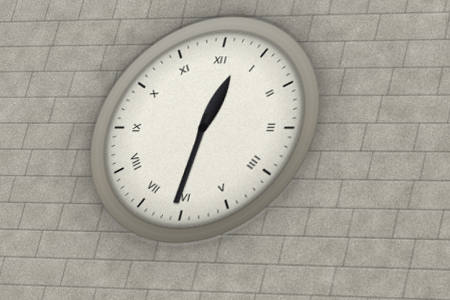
12:31
